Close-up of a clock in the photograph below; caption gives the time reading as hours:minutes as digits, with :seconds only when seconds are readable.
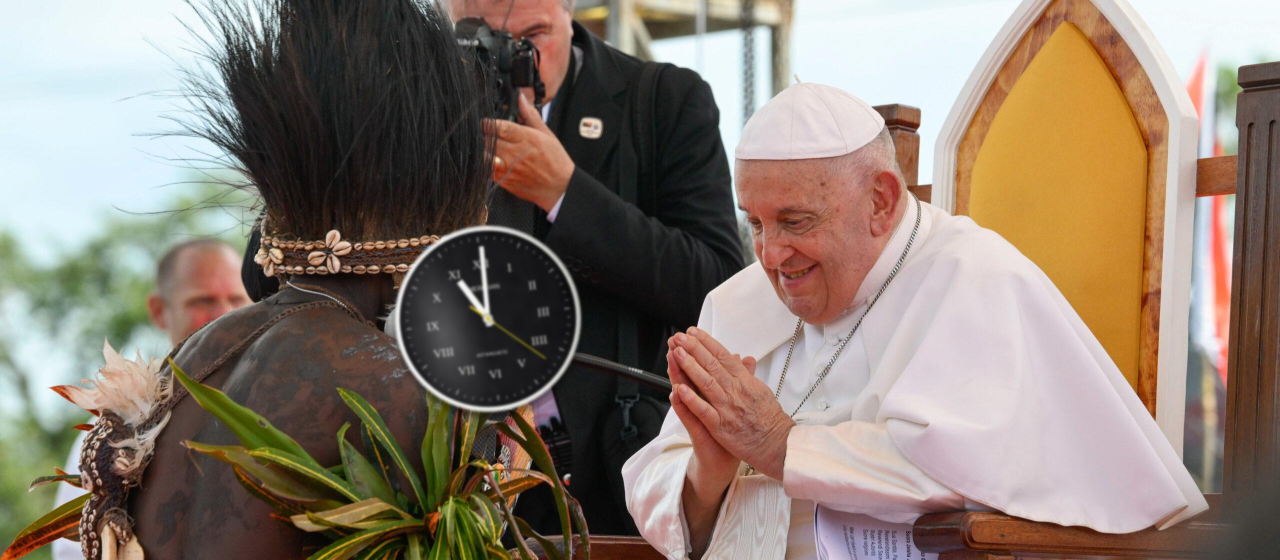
11:00:22
